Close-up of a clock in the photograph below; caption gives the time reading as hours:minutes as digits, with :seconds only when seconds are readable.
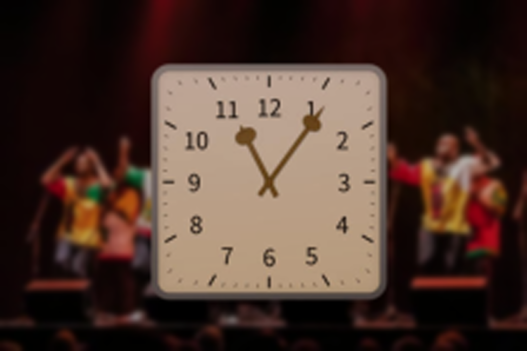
11:06
